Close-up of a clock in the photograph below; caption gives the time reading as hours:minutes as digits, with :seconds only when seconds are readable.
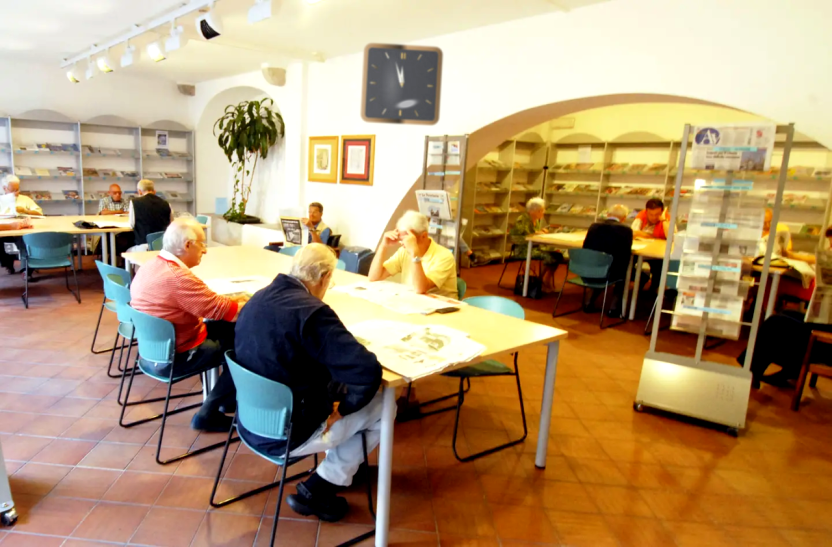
11:57
